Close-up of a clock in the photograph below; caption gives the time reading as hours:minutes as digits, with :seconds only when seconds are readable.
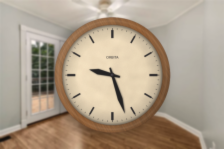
9:27
